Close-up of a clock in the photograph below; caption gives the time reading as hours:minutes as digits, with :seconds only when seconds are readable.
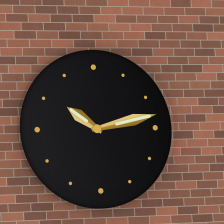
10:13
